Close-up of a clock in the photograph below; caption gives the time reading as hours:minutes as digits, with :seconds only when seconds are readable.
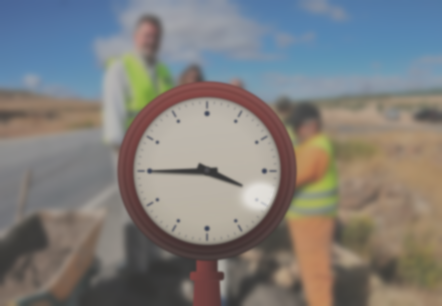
3:45
